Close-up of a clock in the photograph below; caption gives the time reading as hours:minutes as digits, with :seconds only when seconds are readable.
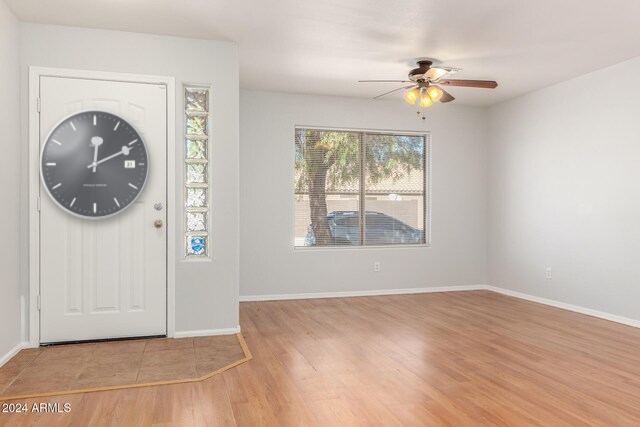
12:11
